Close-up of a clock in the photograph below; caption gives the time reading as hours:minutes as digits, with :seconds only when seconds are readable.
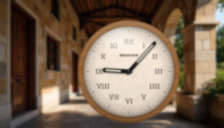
9:07
